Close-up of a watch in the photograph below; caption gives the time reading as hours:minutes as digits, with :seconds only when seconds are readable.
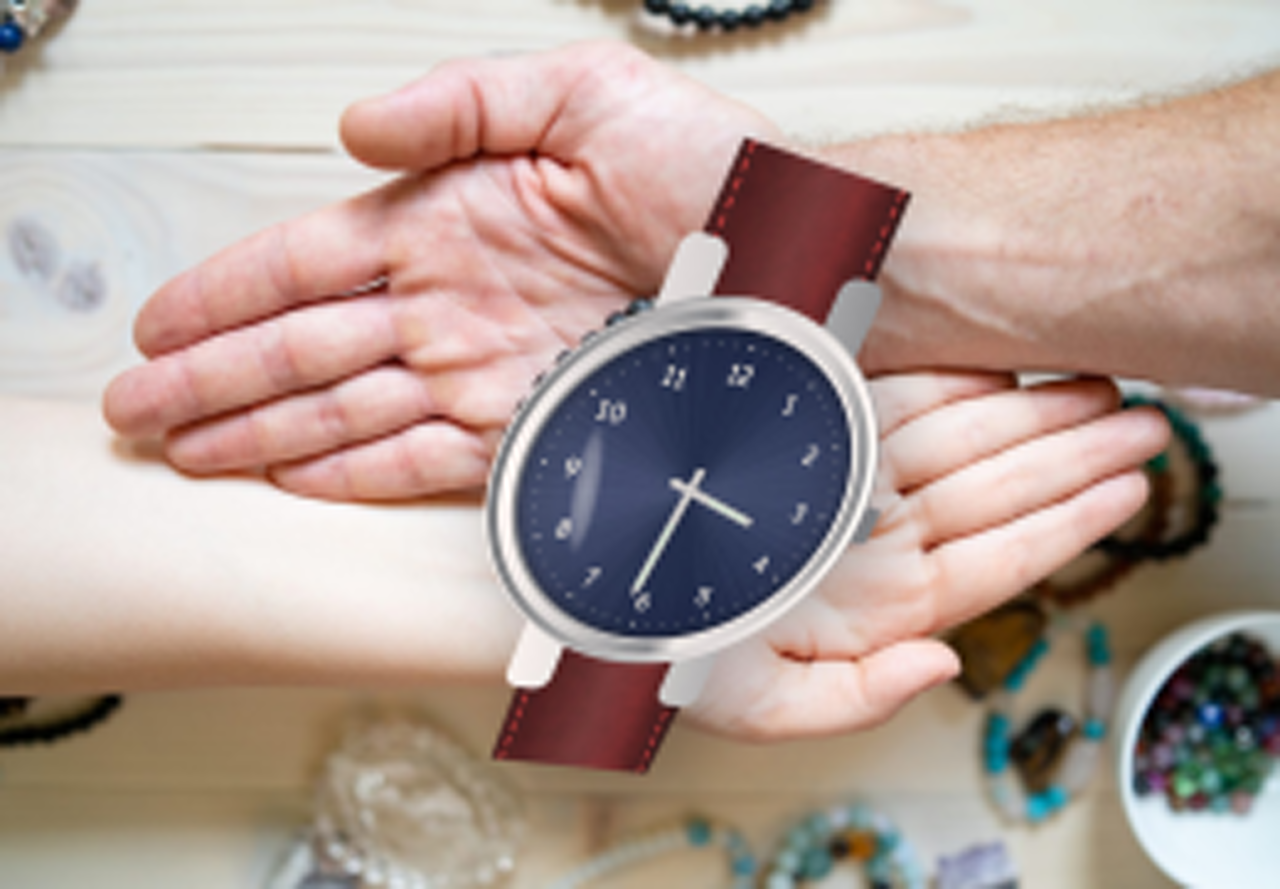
3:31
